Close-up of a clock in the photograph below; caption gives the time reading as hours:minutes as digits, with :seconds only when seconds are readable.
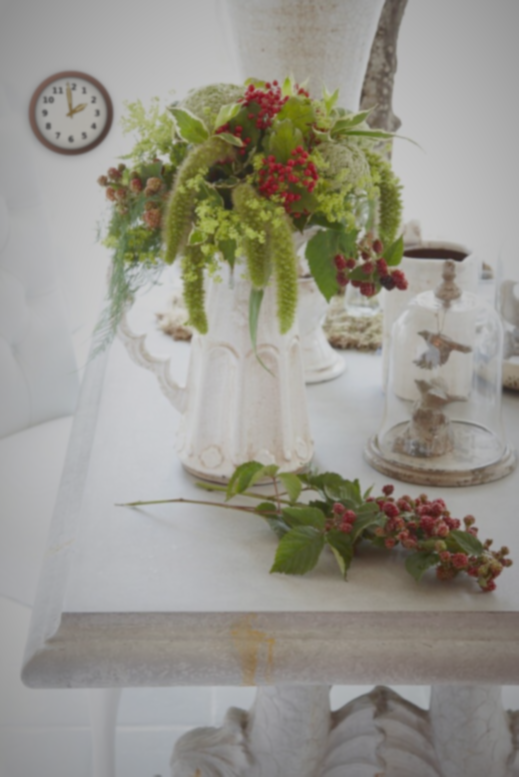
1:59
